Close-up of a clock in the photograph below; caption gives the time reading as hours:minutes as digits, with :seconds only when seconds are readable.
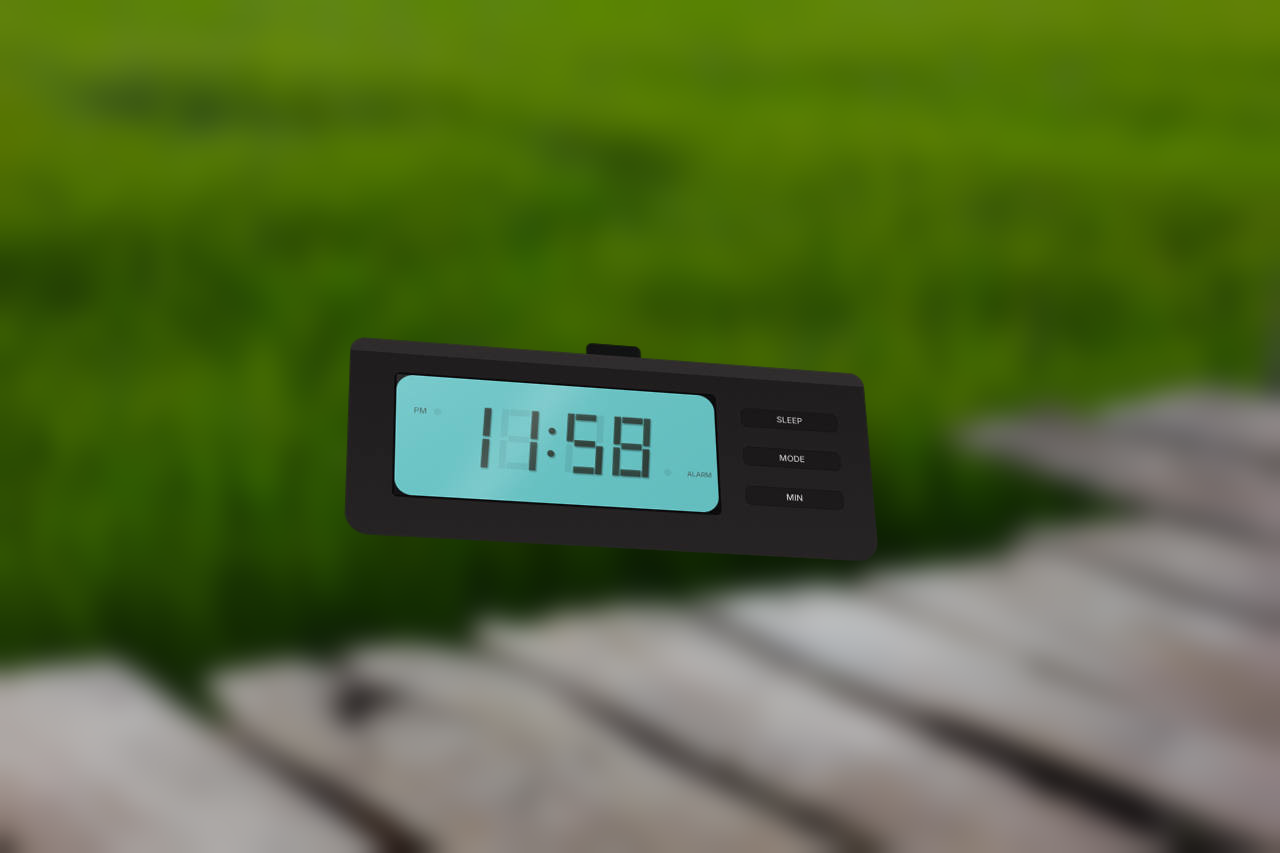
11:58
